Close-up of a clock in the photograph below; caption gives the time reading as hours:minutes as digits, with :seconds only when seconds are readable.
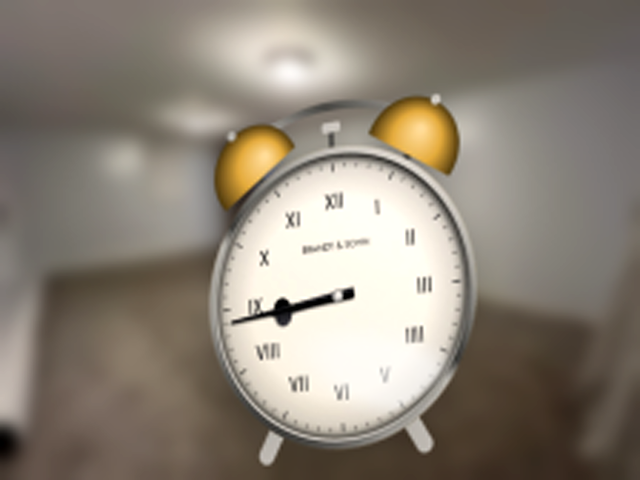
8:44
